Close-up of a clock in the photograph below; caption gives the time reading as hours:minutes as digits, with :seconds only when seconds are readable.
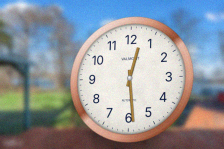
12:29
